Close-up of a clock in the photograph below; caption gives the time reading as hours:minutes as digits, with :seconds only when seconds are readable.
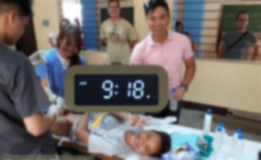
9:18
